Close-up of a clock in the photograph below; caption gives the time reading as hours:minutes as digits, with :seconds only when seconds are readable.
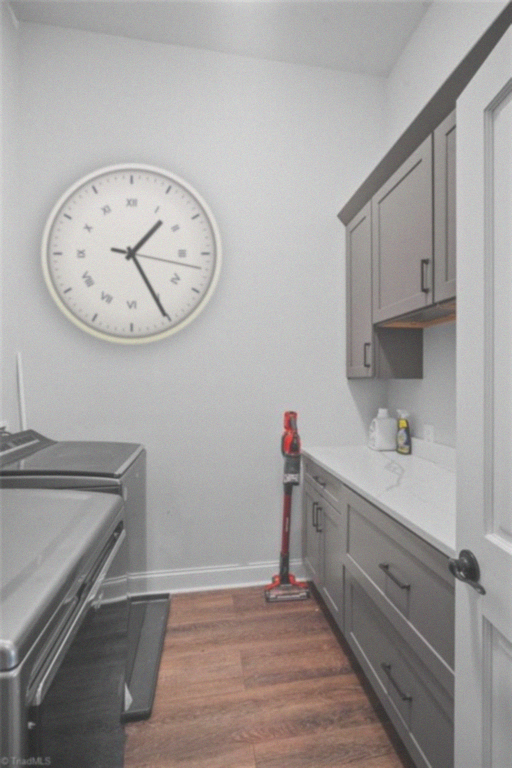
1:25:17
